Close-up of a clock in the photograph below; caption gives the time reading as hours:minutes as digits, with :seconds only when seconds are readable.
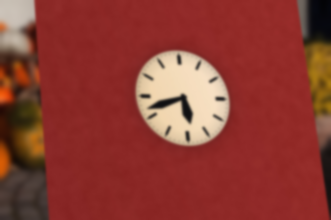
5:42
